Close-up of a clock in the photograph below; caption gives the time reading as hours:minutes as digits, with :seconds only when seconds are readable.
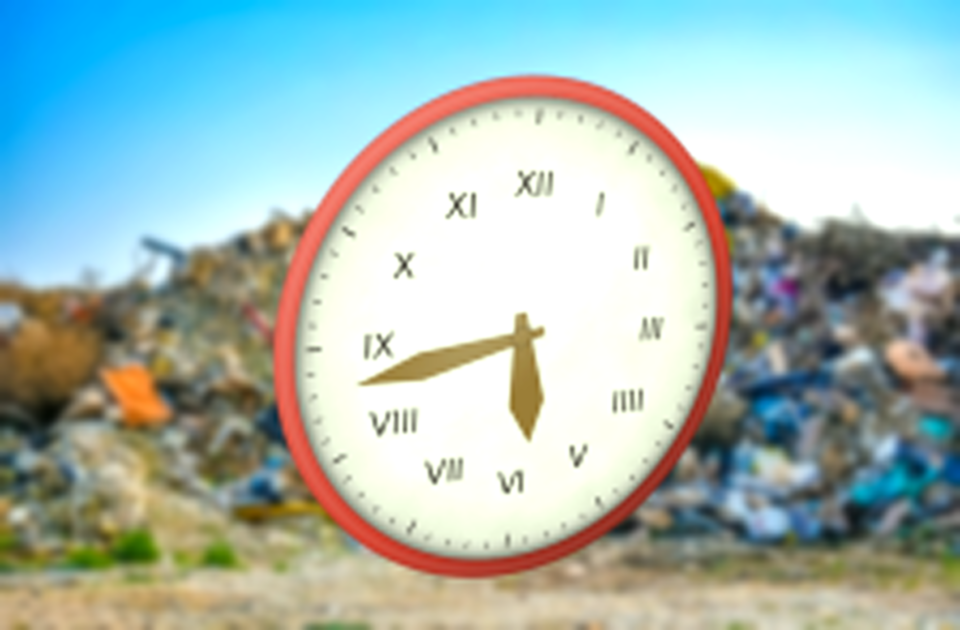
5:43
